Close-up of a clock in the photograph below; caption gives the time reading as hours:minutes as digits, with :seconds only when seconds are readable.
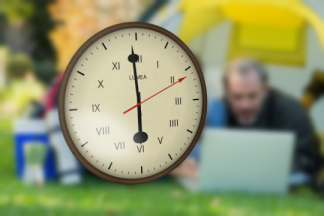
5:59:11
